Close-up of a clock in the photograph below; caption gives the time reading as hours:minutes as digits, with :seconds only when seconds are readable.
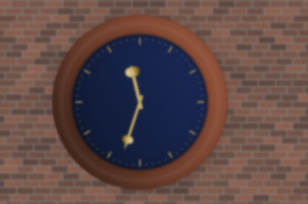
11:33
